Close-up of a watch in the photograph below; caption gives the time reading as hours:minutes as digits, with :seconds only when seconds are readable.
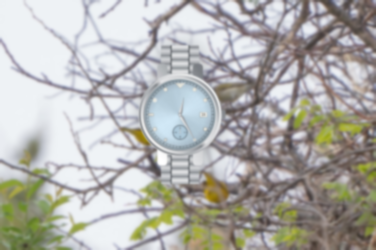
12:25
